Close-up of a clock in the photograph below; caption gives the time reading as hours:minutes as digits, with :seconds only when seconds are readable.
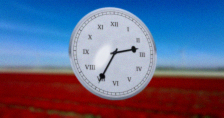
2:35
